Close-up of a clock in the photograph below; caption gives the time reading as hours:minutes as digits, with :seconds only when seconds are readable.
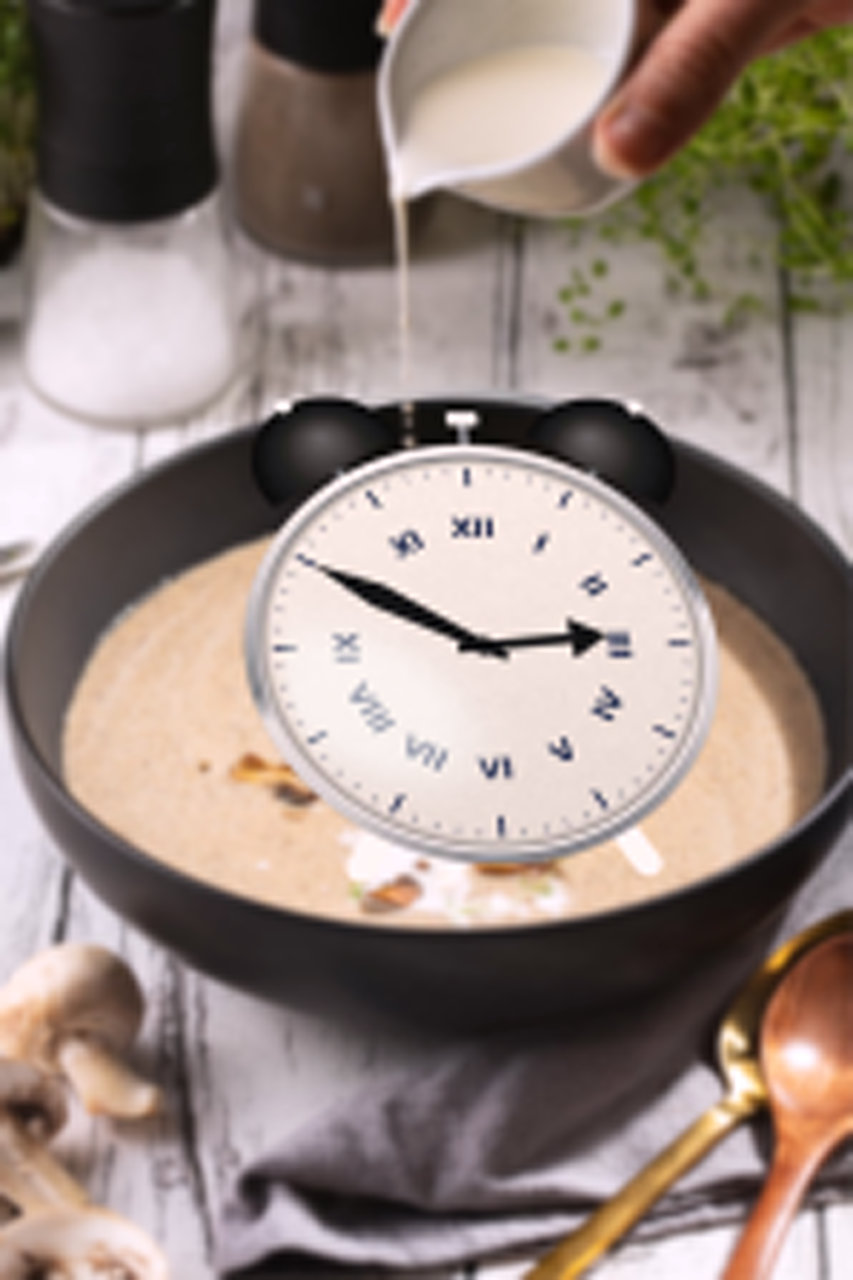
2:50
